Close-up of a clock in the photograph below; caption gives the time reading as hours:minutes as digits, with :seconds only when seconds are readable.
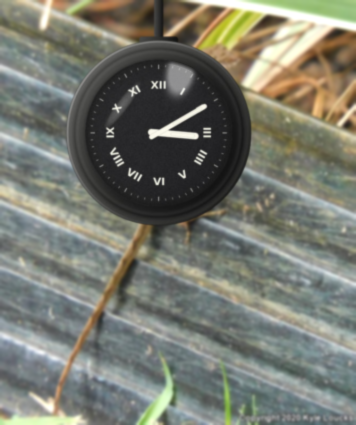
3:10
